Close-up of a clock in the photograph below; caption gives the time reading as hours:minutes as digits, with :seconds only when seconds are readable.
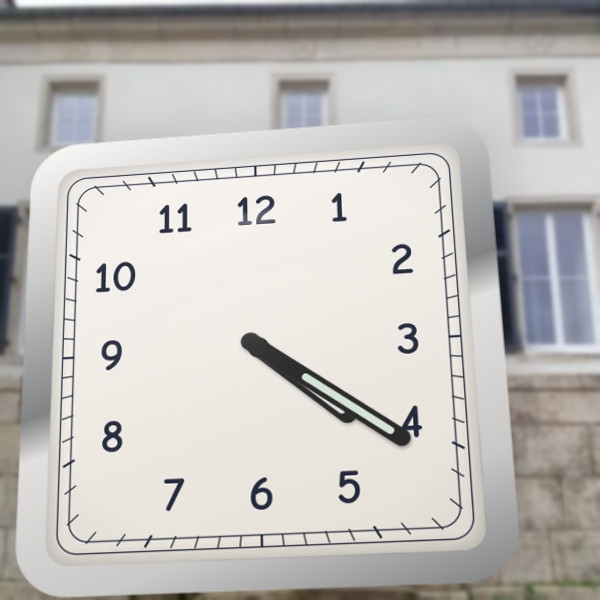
4:21
